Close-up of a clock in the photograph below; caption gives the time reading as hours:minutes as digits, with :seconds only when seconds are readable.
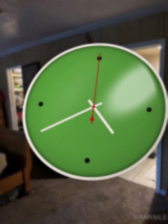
4:40:00
